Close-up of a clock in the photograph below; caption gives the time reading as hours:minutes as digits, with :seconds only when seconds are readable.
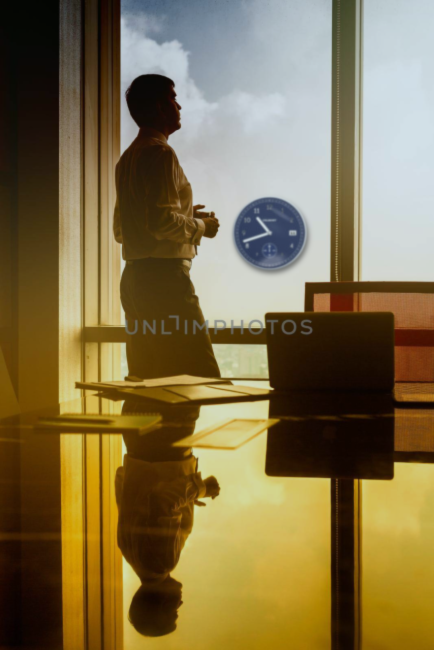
10:42
